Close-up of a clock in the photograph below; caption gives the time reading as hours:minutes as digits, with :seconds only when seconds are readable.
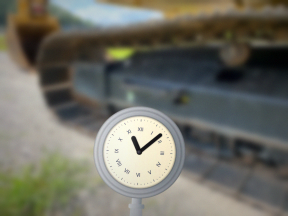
11:08
